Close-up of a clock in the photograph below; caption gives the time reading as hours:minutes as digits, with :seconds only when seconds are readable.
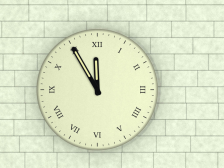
11:55
